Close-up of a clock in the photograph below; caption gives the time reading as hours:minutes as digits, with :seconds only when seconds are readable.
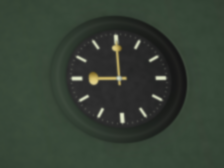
9:00
